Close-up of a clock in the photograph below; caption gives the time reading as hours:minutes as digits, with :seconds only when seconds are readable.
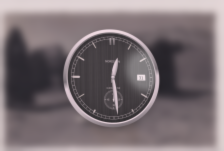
12:29
